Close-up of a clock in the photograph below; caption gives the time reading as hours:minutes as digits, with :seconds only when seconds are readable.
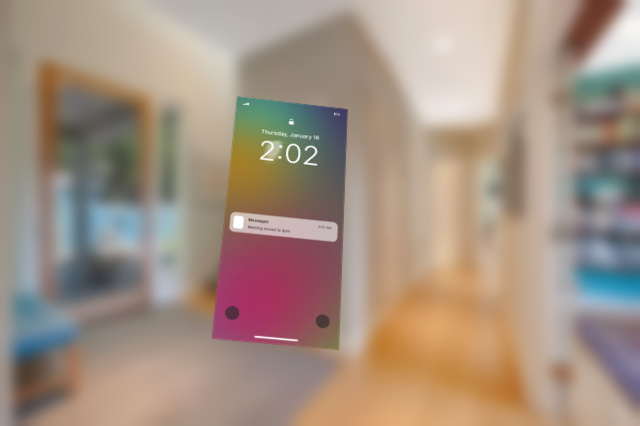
2:02
